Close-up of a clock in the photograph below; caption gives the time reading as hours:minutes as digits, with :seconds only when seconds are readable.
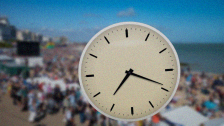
7:19
